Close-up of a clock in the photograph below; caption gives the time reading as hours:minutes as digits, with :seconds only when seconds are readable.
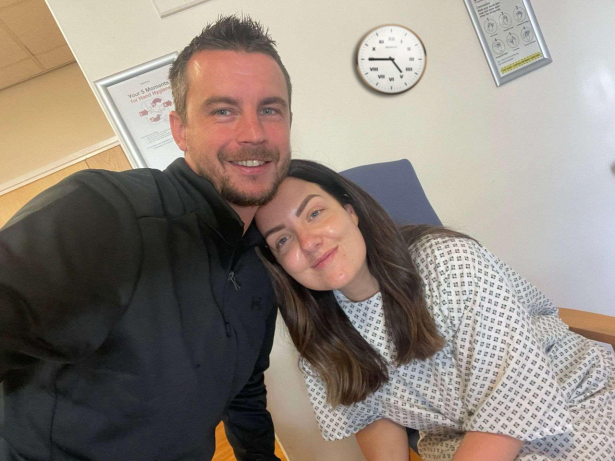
4:45
